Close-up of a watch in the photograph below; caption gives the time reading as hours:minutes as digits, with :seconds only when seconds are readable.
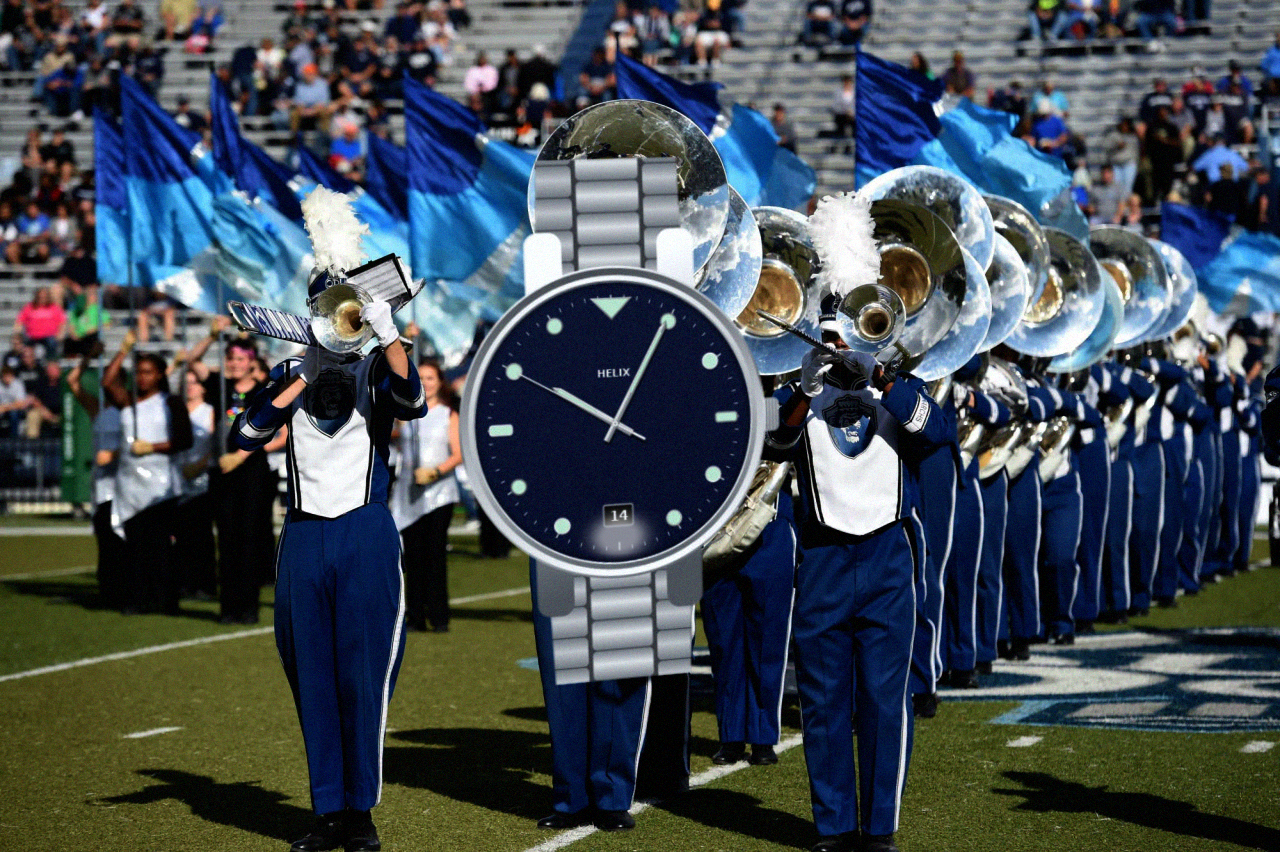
10:04:50
